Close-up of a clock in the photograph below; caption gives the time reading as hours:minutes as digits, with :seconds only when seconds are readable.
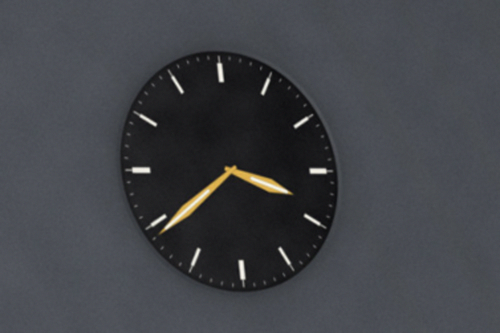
3:39
